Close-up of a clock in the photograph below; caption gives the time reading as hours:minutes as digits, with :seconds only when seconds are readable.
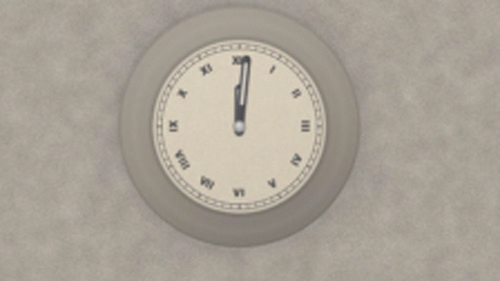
12:01
